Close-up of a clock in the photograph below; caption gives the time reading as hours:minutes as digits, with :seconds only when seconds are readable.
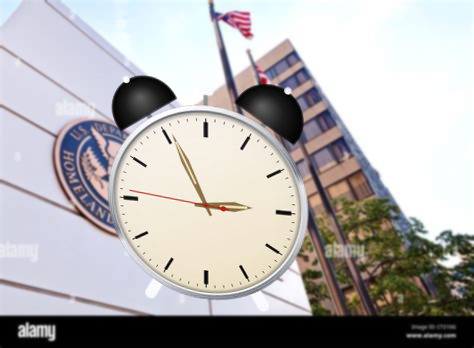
2:55:46
